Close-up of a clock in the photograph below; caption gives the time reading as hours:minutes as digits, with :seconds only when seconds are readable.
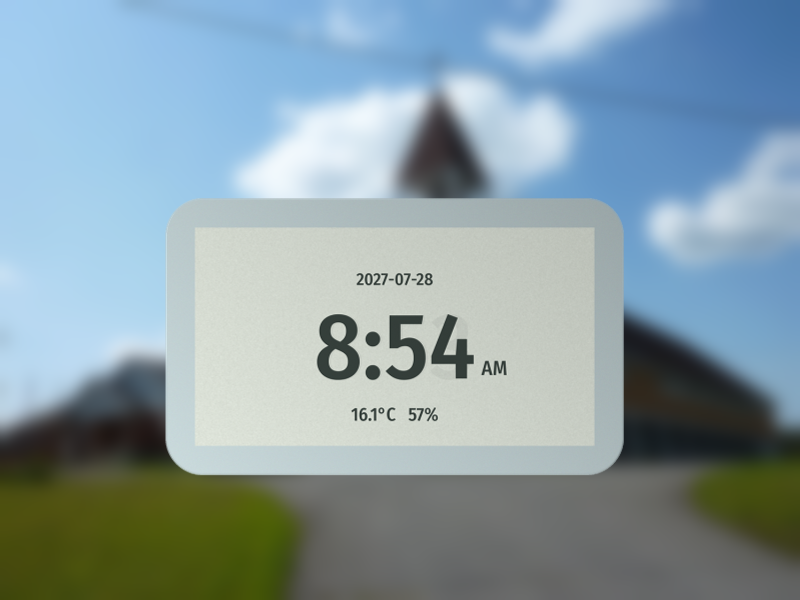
8:54
